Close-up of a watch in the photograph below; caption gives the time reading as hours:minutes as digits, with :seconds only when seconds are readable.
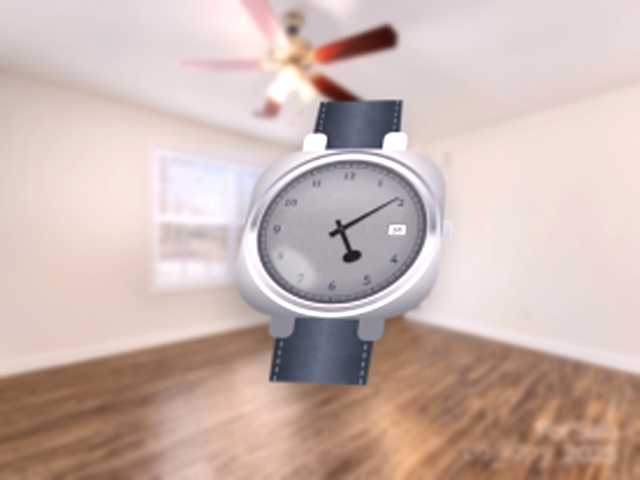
5:09
